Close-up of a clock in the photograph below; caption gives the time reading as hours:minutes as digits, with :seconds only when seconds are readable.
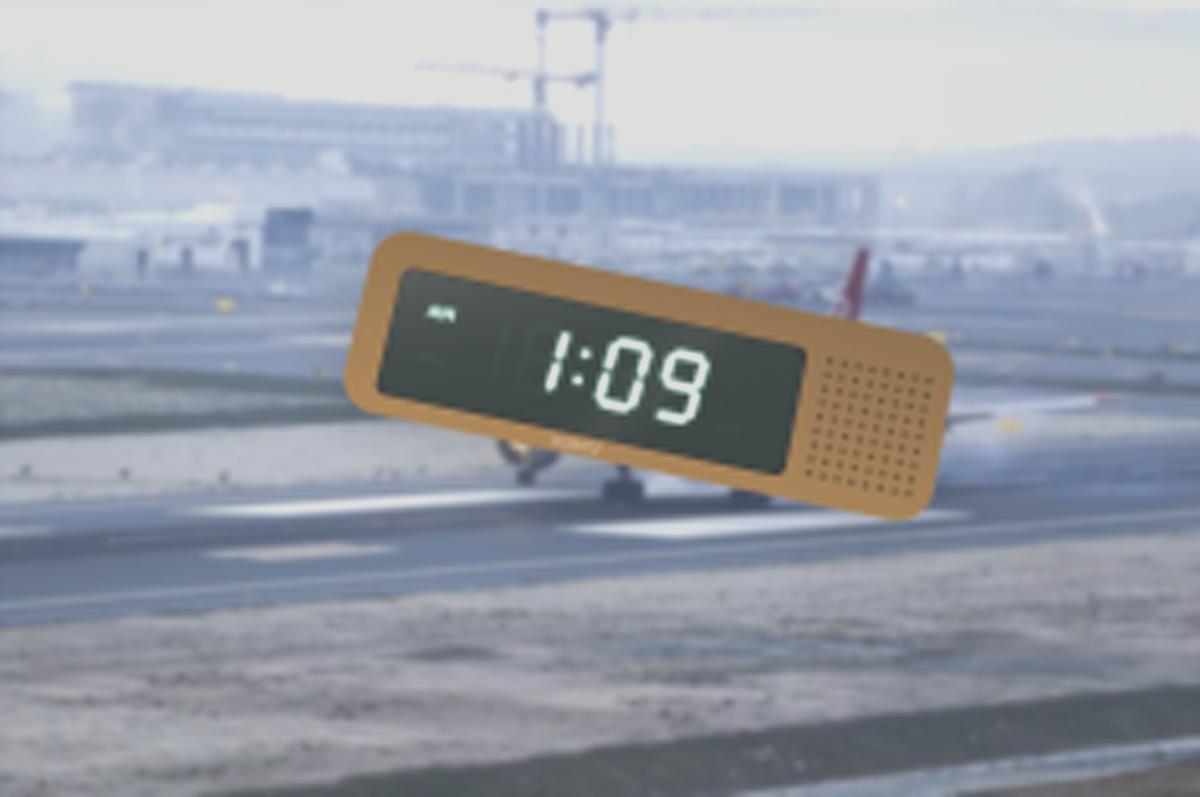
1:09
